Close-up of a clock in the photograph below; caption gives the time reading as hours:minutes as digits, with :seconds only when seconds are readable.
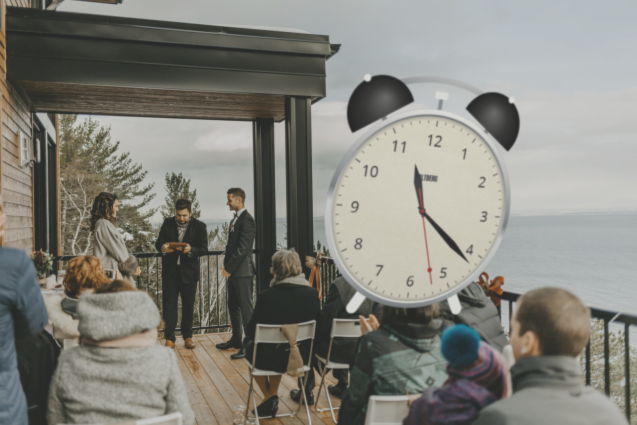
11:21:27
